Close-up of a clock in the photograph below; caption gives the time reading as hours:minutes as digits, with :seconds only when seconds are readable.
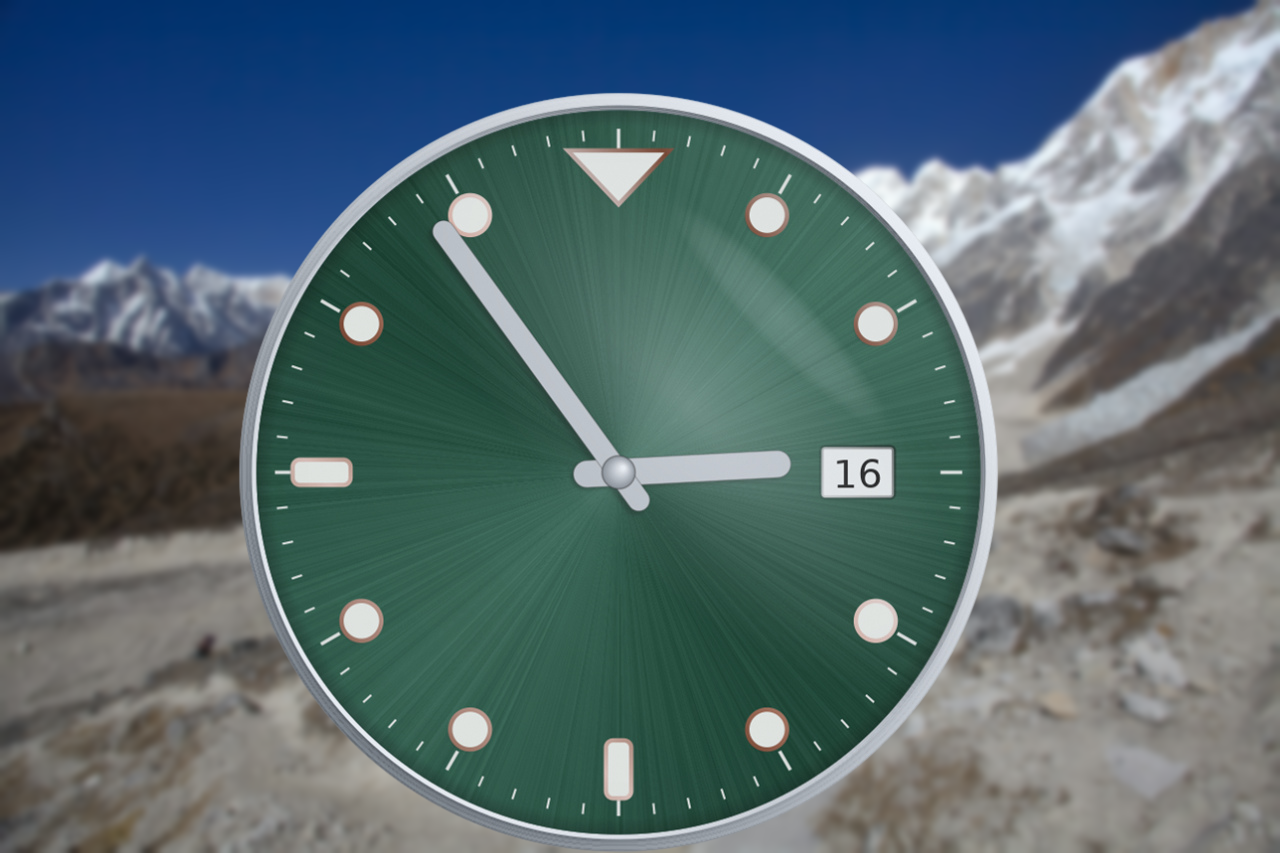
2:54
